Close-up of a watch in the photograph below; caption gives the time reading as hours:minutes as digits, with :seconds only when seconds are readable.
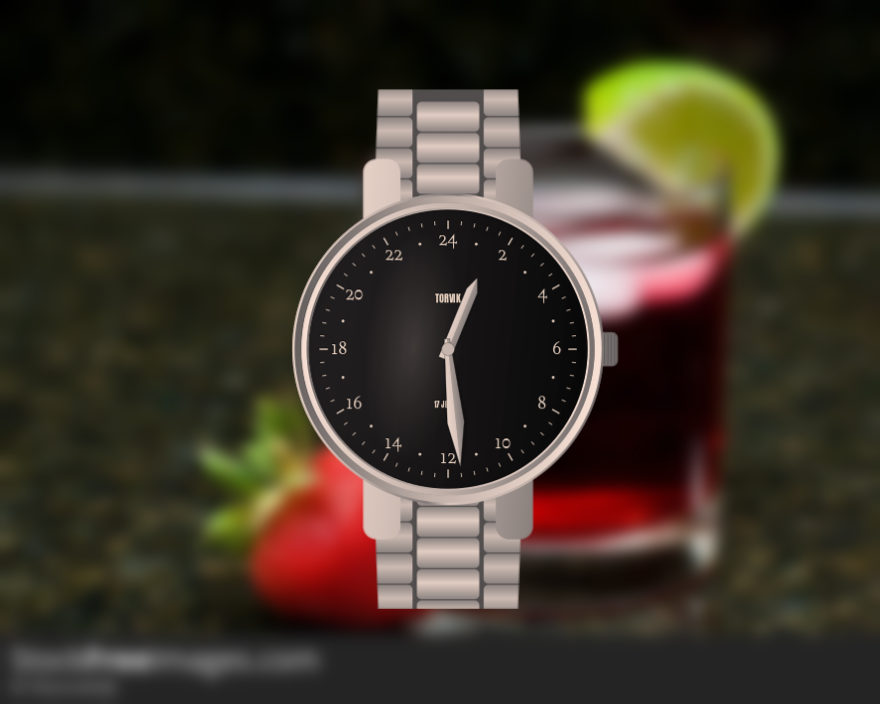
1:29
